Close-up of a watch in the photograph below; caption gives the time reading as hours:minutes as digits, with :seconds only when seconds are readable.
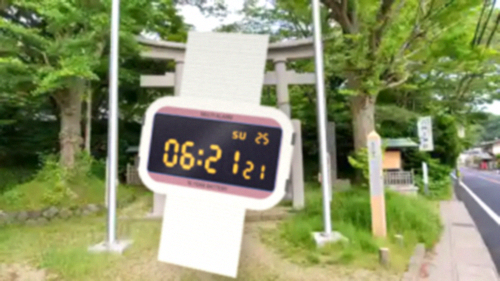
6:21:21
